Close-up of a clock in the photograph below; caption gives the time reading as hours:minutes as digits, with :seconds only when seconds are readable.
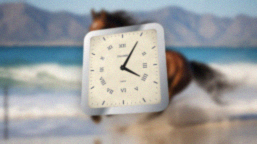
4:05
